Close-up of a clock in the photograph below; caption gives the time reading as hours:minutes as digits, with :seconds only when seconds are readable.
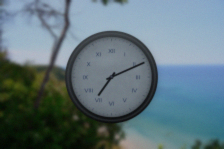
7:11
